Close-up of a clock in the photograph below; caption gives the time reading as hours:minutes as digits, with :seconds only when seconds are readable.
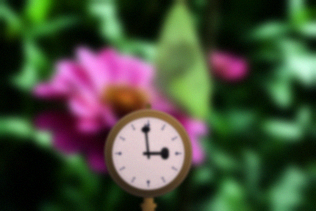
2:59
